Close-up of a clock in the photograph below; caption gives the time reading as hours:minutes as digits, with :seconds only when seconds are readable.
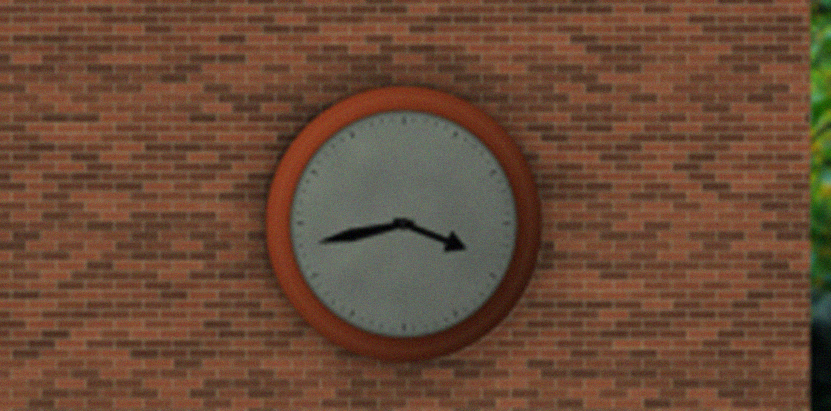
3:43
